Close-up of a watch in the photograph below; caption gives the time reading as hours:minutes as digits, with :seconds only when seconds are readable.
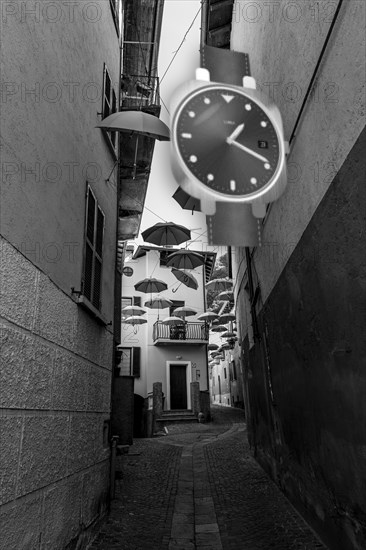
1:19
